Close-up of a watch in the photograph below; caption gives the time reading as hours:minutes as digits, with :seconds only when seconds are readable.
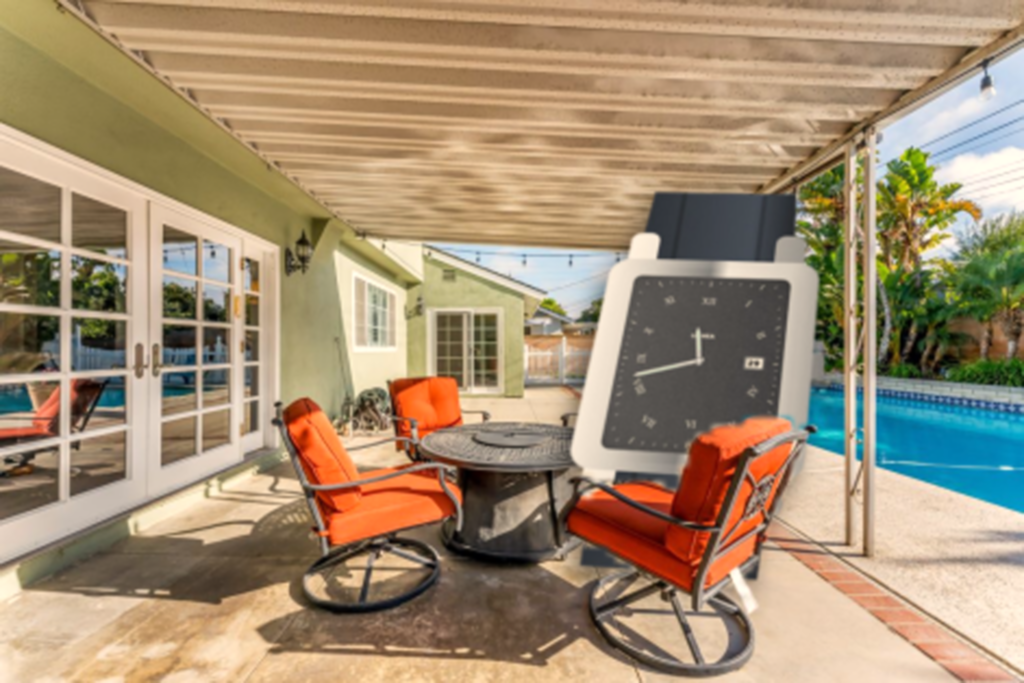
11:42
